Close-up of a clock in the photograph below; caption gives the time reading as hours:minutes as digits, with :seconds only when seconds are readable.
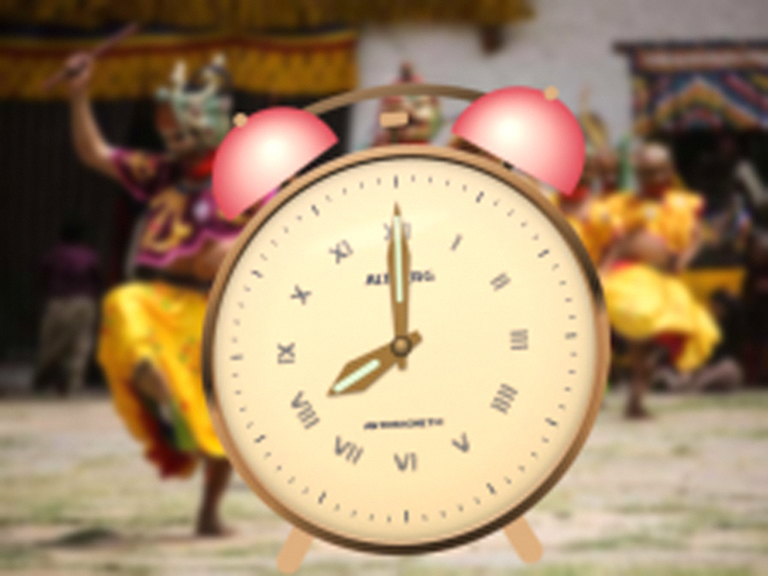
8:00
